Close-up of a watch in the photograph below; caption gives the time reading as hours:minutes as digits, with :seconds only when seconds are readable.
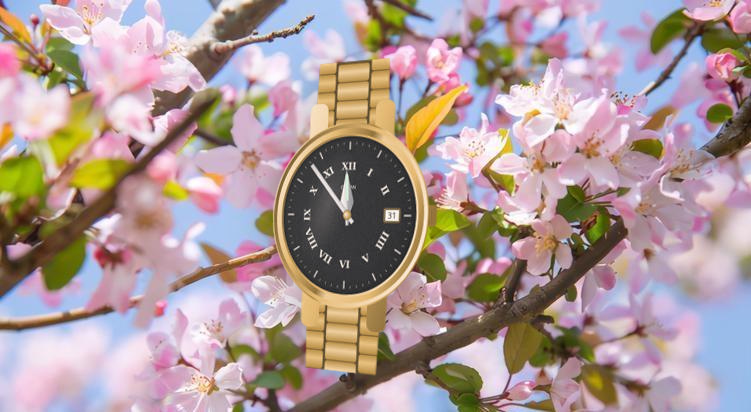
11:53
